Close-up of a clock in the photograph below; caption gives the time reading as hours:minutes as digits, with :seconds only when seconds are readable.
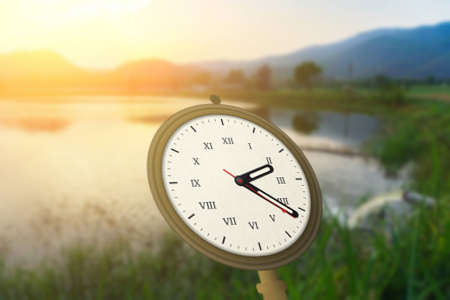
2:21:22
